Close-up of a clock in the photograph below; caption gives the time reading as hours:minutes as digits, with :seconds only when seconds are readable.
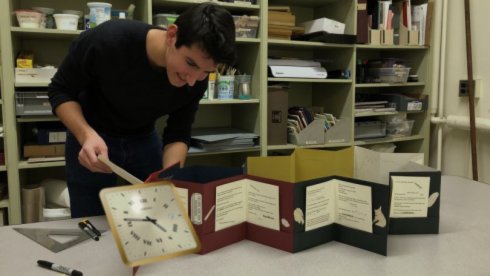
4:47
